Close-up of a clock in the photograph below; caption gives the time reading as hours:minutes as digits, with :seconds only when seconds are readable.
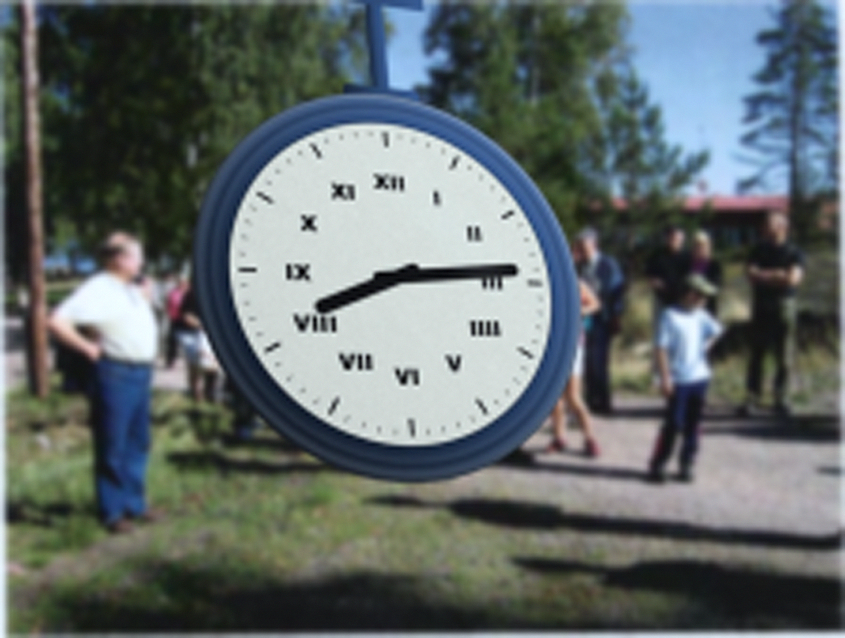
8:14
